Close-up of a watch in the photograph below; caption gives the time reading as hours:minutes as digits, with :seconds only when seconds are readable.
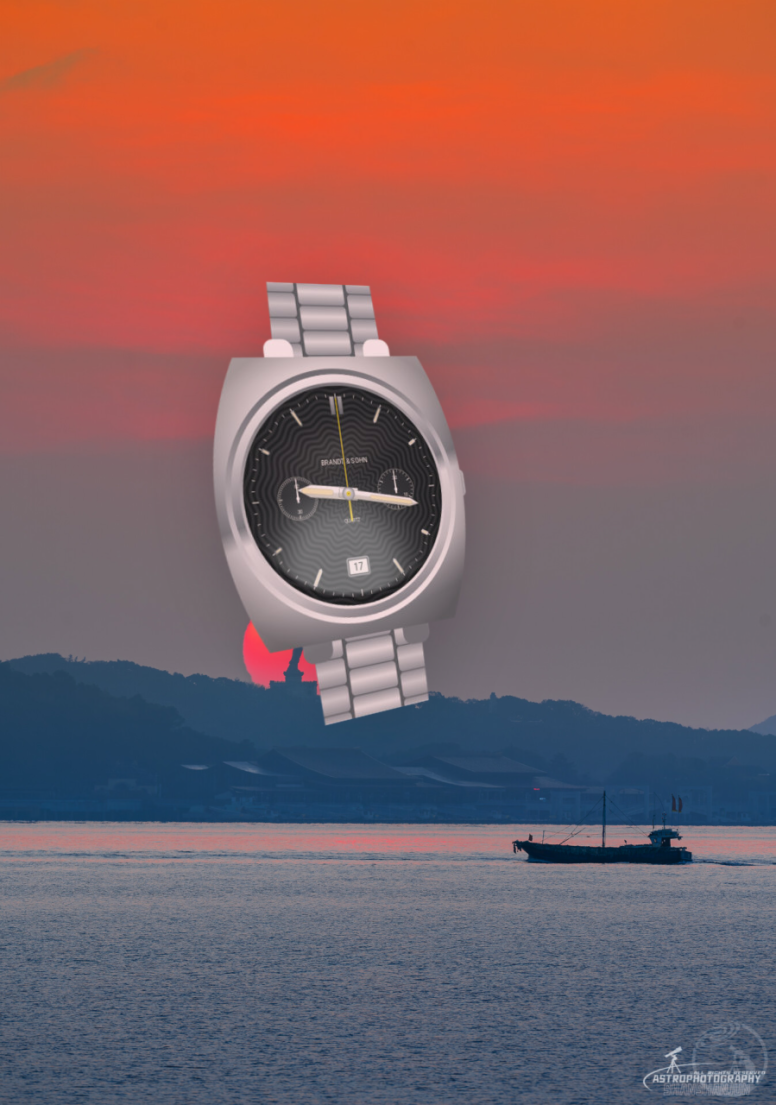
9:17
